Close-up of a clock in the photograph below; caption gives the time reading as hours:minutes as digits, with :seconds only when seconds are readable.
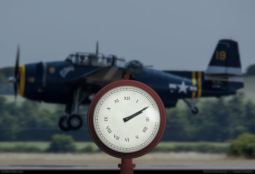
2:10
